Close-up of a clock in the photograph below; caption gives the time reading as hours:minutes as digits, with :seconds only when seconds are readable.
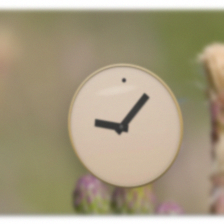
9:06
